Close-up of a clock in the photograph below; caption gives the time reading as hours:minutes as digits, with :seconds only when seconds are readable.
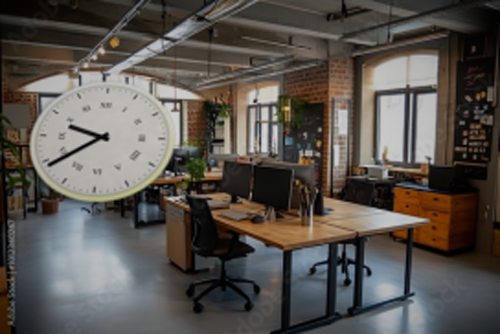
9:39
